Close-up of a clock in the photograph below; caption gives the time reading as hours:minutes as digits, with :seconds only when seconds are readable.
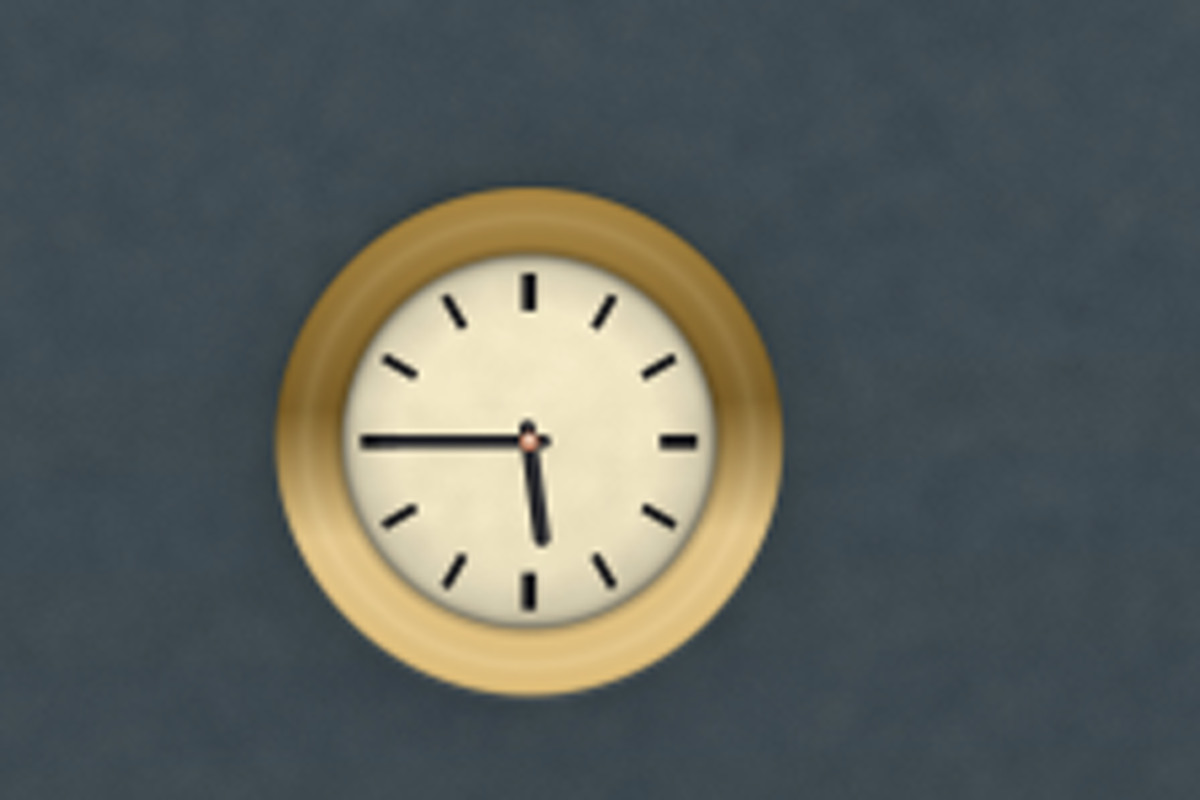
5:45
